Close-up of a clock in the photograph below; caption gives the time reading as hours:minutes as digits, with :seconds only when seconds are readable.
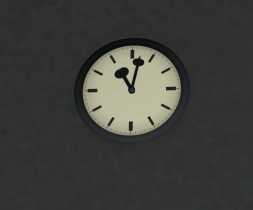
11:02
